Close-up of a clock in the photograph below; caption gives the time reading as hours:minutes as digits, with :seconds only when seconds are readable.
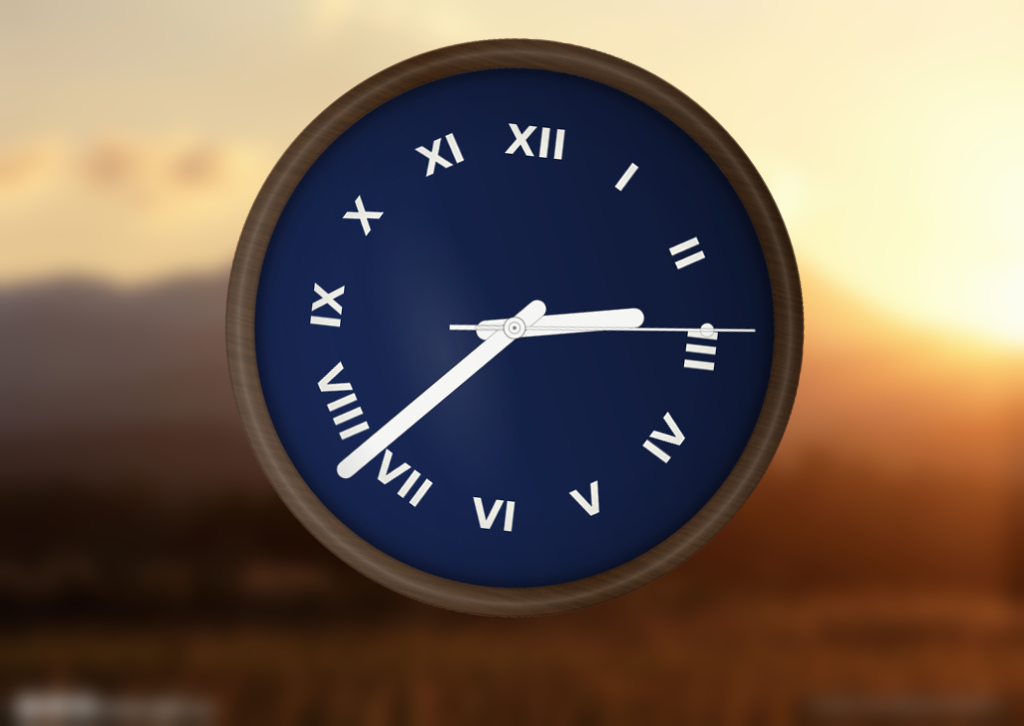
2:37:14
